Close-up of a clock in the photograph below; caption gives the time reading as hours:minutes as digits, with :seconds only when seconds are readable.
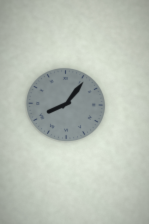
8:06
